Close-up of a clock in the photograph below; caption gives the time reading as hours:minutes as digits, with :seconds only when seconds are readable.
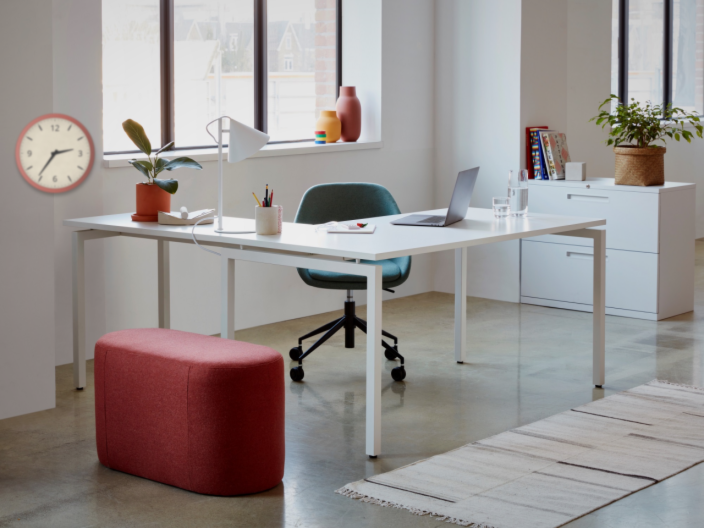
2:36
